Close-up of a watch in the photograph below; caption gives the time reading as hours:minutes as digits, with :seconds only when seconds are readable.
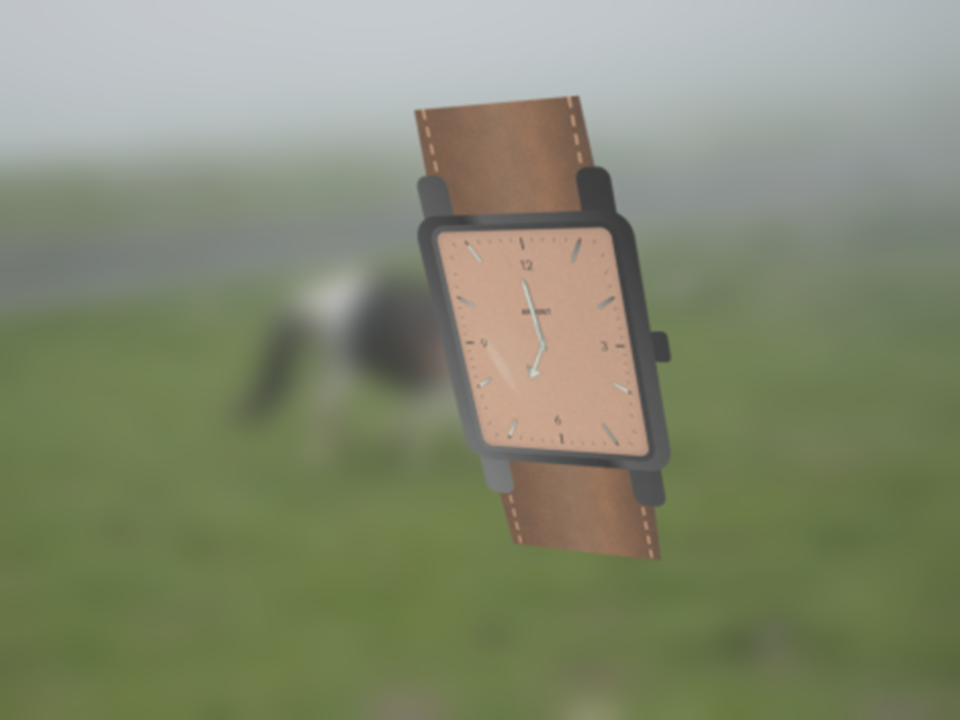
6:59
